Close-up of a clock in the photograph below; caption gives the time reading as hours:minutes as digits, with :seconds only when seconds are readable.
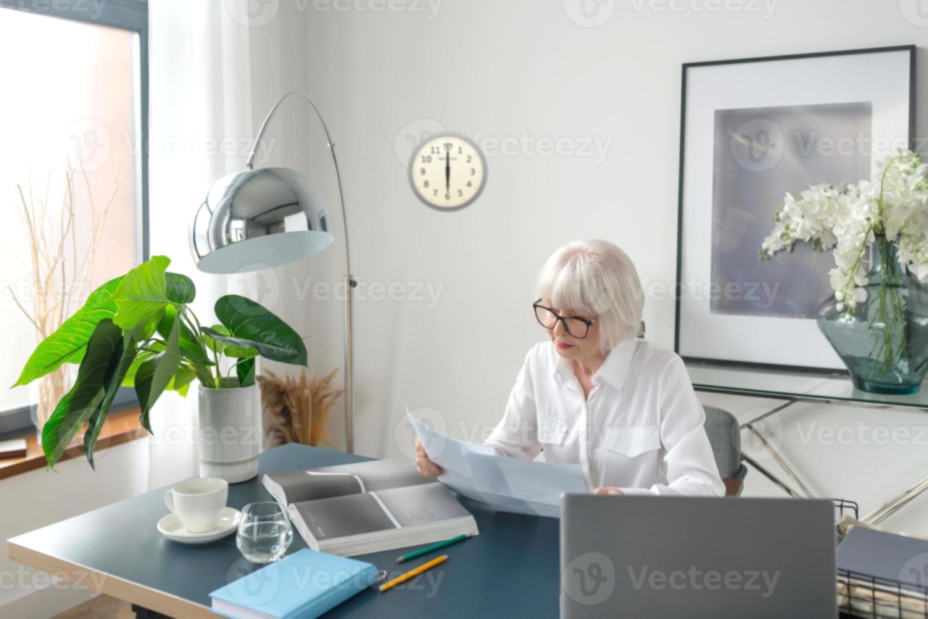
6:00
